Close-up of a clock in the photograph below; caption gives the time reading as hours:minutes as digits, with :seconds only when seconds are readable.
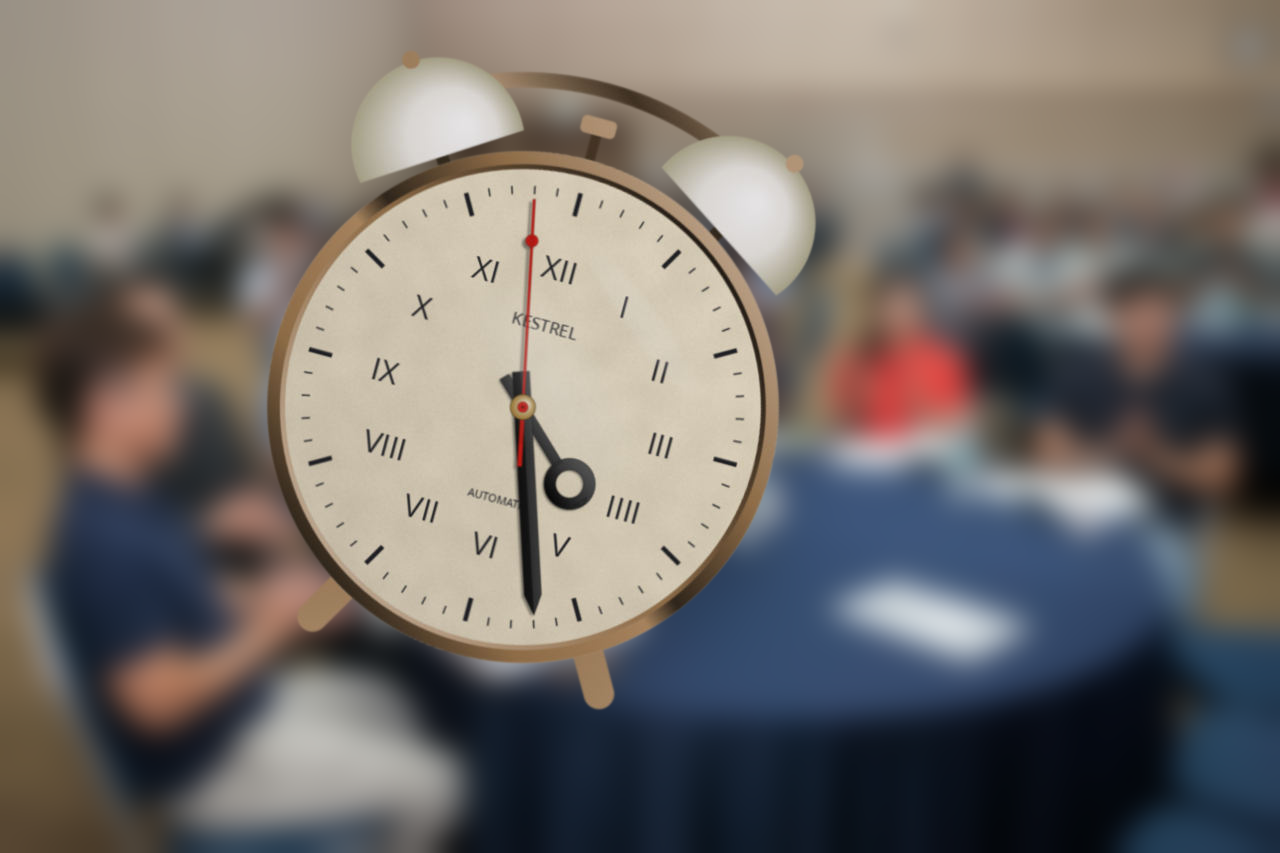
4:26:58
